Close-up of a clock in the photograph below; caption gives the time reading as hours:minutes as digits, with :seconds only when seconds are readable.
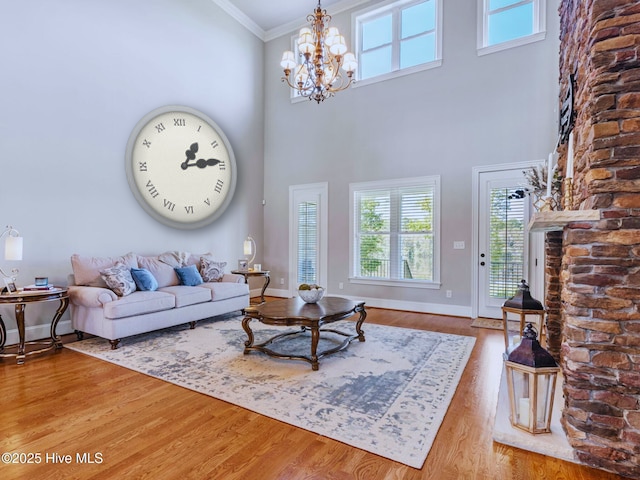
1:14
